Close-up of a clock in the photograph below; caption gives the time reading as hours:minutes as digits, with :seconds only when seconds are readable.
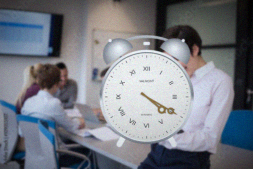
4:20
